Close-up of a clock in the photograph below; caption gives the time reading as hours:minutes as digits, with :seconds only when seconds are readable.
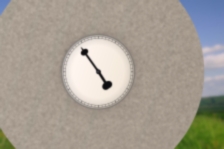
4:54
